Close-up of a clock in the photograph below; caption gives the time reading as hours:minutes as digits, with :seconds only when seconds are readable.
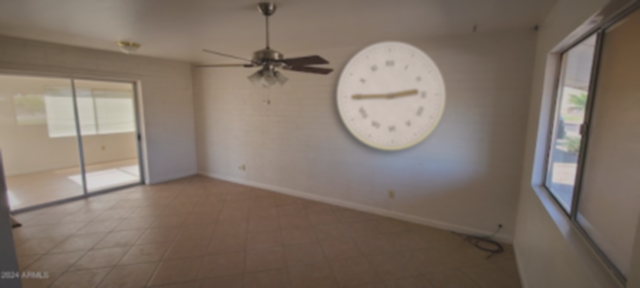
2:45
